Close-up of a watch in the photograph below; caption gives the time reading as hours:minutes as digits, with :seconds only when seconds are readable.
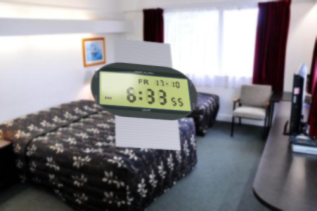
6:33:55
